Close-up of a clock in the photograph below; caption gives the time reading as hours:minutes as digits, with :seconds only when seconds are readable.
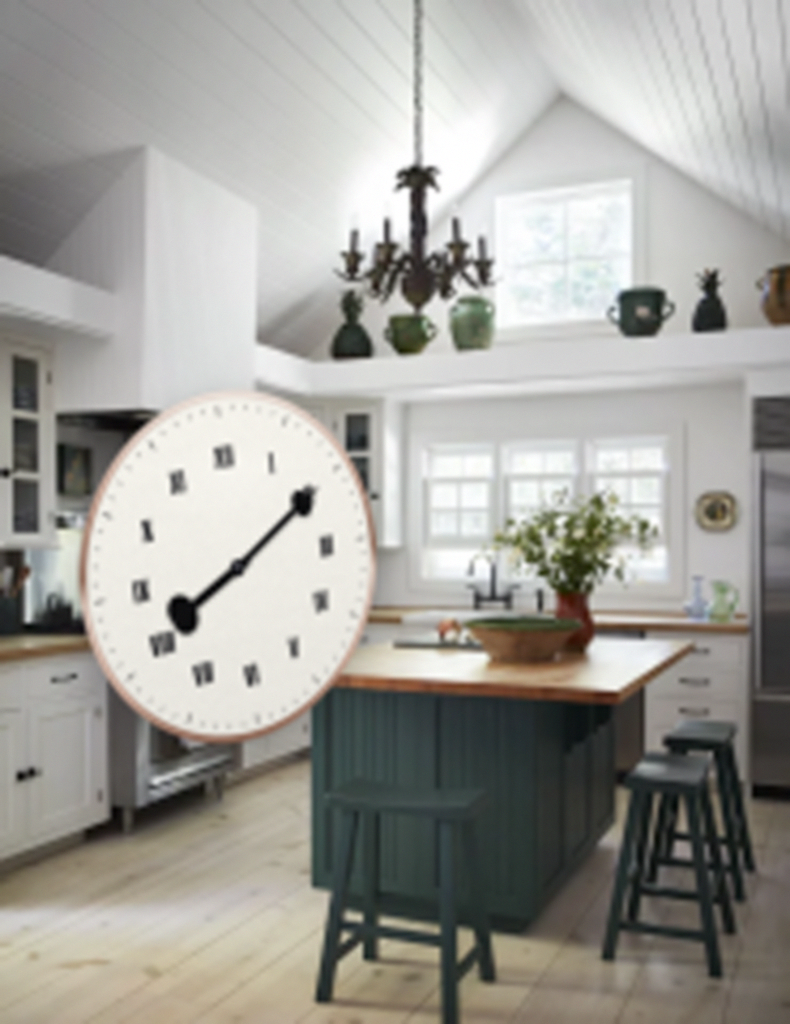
8:10
